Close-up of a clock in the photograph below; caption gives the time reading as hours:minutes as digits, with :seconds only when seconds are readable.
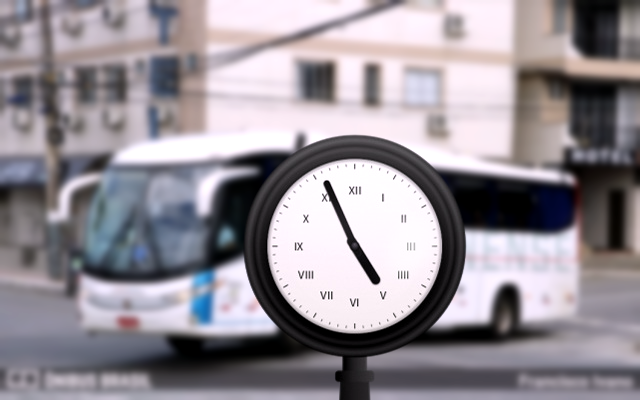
4:56
